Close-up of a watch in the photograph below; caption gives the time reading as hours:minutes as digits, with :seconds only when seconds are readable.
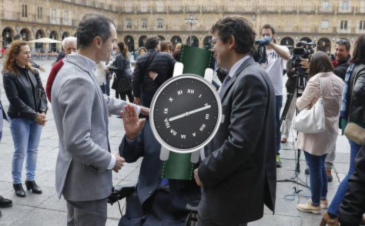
8:11
